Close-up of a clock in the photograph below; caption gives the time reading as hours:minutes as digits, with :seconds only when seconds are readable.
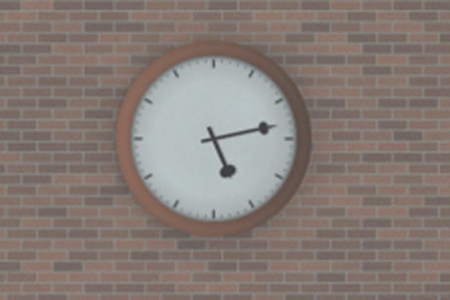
5:13
